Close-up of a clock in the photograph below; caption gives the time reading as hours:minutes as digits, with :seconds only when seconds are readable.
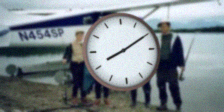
8:10
